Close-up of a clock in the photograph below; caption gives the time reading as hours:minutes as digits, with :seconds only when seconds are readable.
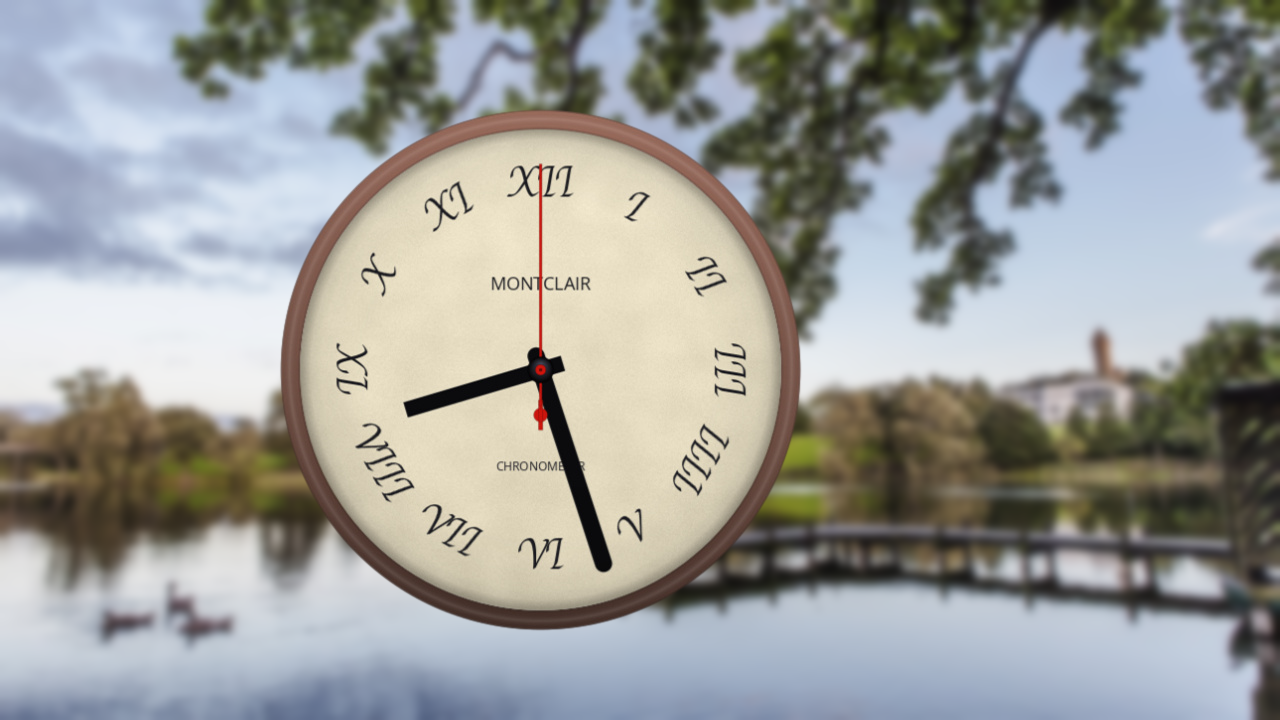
8:27:00
